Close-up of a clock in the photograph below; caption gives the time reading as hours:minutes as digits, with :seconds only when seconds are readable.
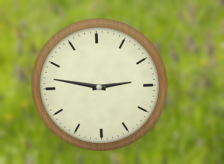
2:47
